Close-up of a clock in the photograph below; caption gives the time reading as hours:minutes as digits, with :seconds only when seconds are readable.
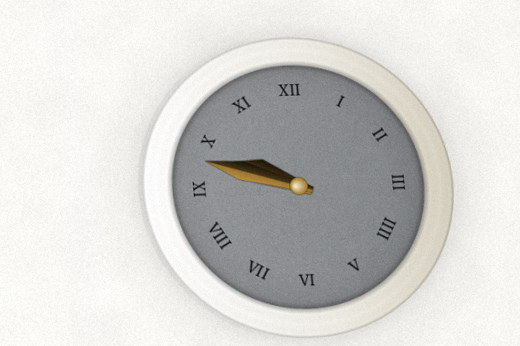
9:48
